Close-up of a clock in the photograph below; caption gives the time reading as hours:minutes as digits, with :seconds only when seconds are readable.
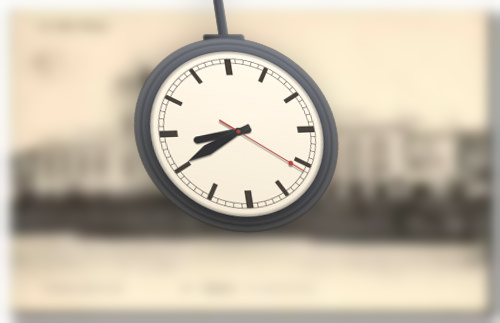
8:40:21
